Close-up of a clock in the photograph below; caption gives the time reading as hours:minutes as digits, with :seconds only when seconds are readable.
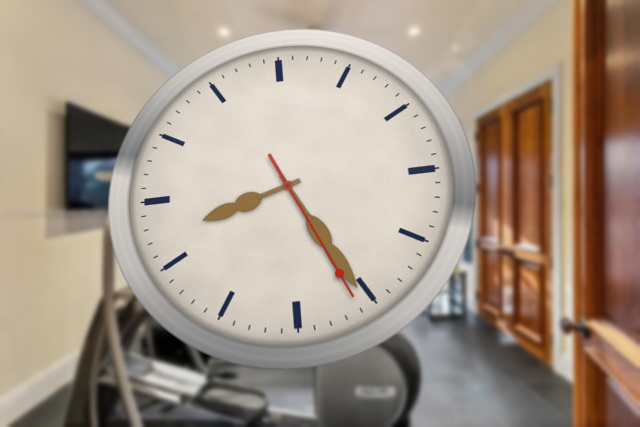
8:25:26
